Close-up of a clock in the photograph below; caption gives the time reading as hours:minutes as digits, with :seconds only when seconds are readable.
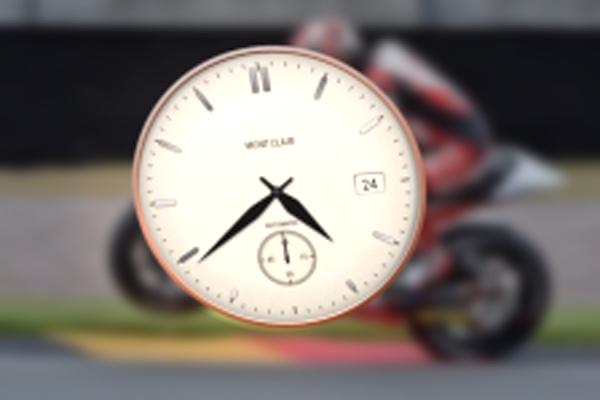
4:39
